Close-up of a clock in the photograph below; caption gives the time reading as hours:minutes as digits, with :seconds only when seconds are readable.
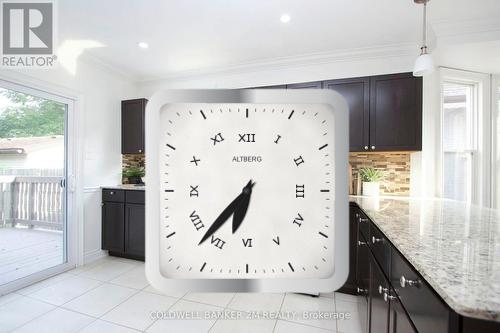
6:37
